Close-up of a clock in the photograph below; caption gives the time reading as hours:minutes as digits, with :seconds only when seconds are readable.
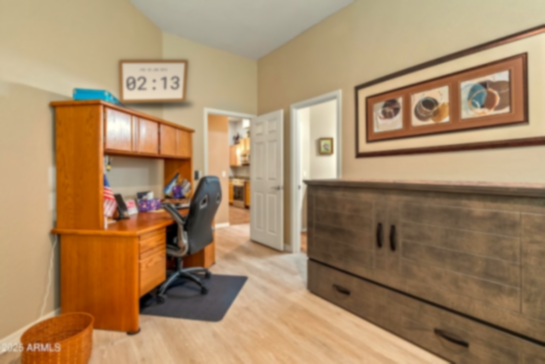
2:13
